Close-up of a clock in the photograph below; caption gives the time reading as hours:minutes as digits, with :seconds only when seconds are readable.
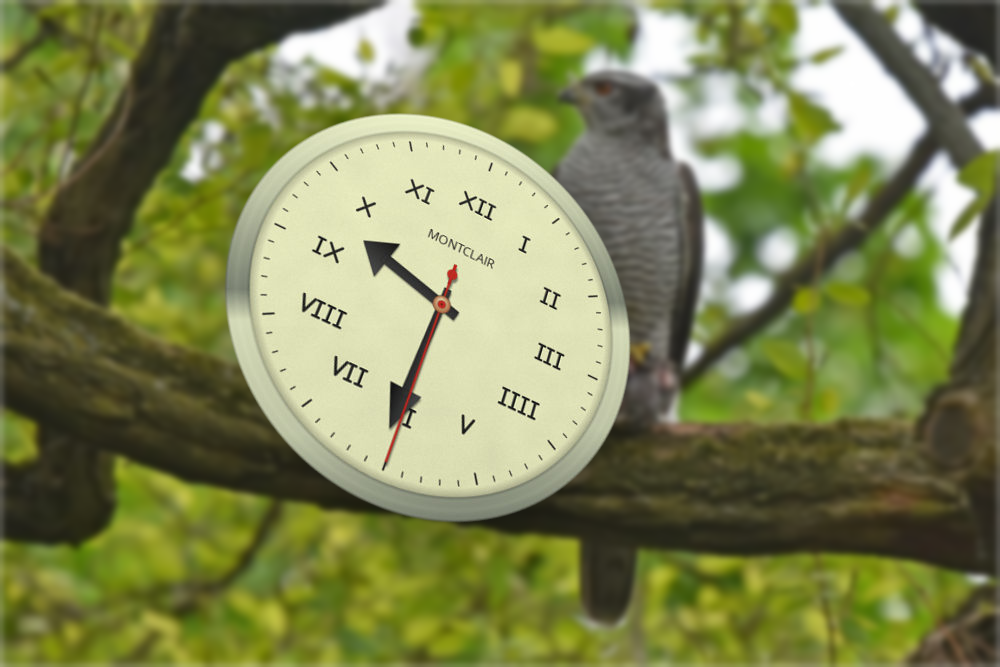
9:30:30
